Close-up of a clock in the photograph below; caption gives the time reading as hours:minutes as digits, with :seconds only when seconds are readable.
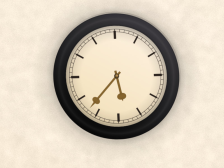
5:37
